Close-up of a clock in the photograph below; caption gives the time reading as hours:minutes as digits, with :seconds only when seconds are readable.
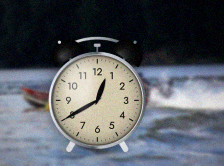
12:40
